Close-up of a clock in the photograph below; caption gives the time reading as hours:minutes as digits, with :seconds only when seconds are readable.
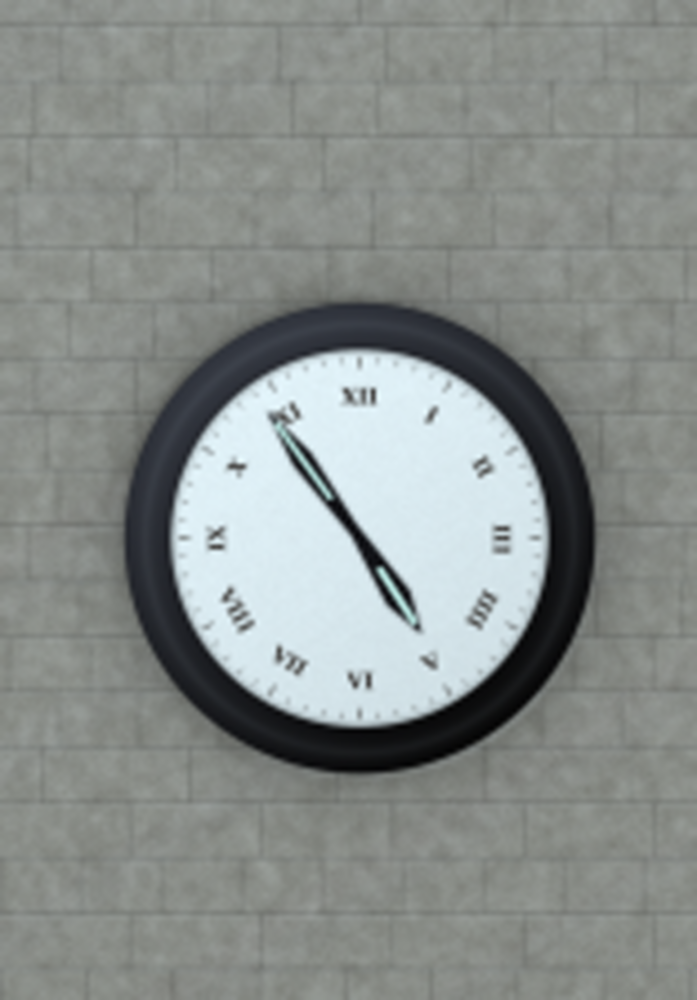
4:54
